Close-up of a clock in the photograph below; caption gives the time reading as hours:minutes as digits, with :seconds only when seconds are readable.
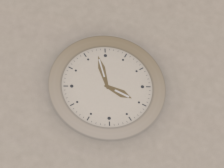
3:58
